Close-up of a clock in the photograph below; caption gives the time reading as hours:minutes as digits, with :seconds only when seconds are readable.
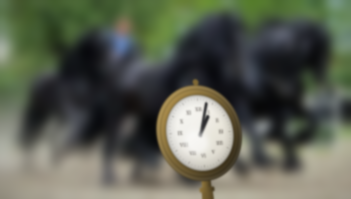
1:03
